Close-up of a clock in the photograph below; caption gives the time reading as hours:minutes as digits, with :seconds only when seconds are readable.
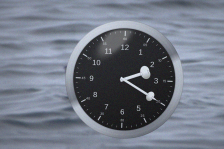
2:20
